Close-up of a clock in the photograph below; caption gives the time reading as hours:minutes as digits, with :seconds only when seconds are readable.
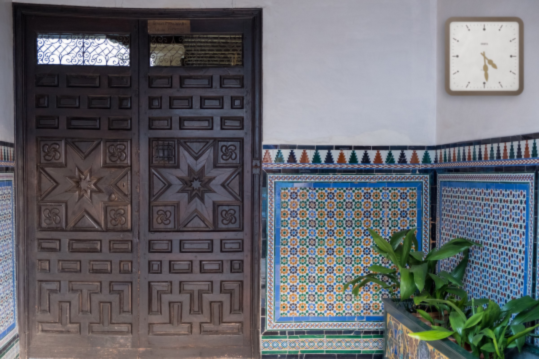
4:29
